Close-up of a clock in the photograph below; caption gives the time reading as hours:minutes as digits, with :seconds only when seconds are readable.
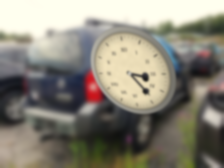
3:24
